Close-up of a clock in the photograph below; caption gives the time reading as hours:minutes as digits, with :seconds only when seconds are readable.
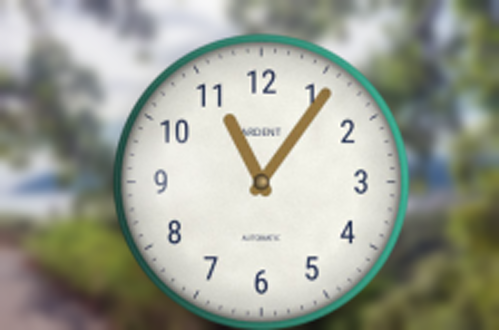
11:06
